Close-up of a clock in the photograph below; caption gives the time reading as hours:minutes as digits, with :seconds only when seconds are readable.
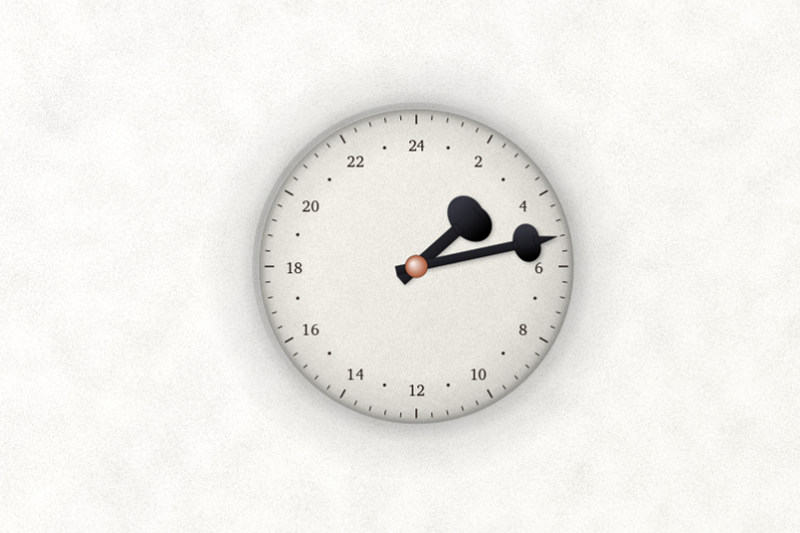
3:13
